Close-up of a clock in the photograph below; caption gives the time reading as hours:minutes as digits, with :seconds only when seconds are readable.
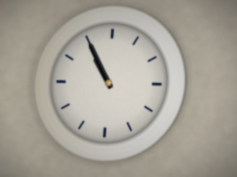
10:55
